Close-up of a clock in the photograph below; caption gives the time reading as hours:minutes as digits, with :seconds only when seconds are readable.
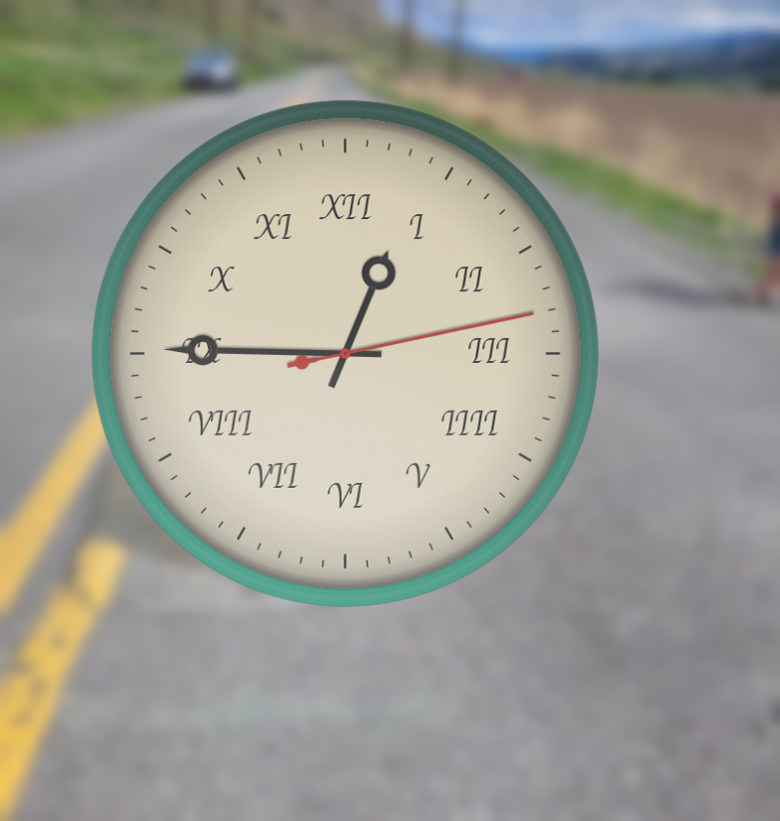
12:45:13
